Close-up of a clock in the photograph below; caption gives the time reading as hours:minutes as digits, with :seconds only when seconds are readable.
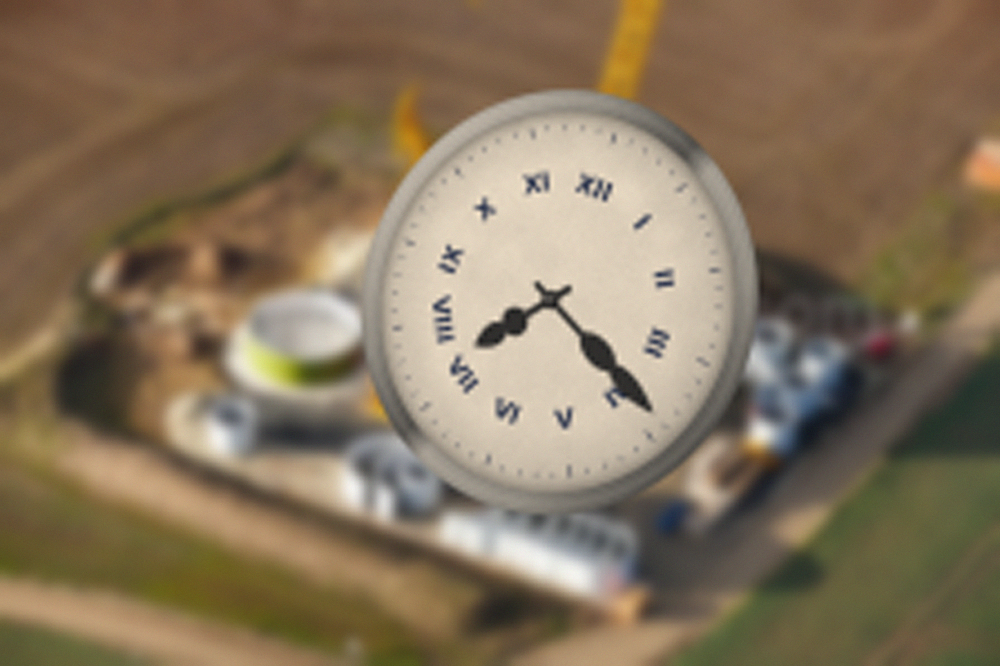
7:19
